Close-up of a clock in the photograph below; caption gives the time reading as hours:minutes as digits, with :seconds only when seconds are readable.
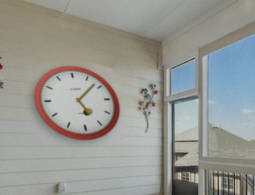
5:08
